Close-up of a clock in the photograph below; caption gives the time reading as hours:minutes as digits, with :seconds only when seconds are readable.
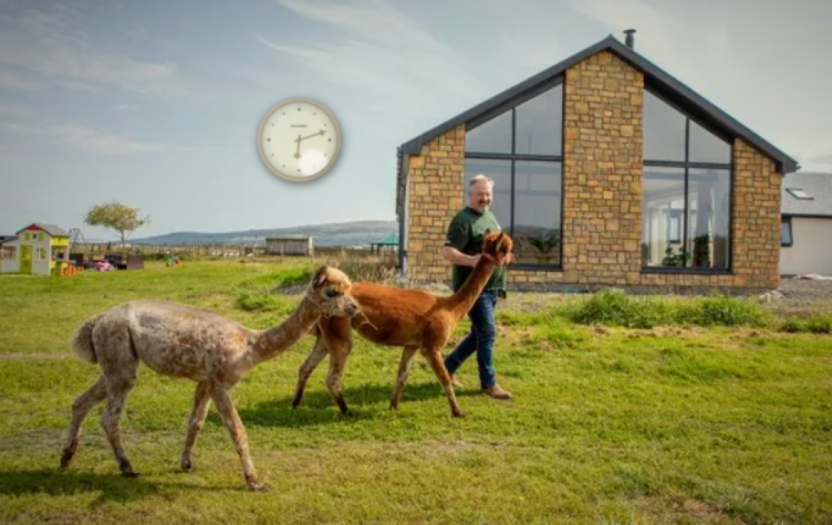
6:12
